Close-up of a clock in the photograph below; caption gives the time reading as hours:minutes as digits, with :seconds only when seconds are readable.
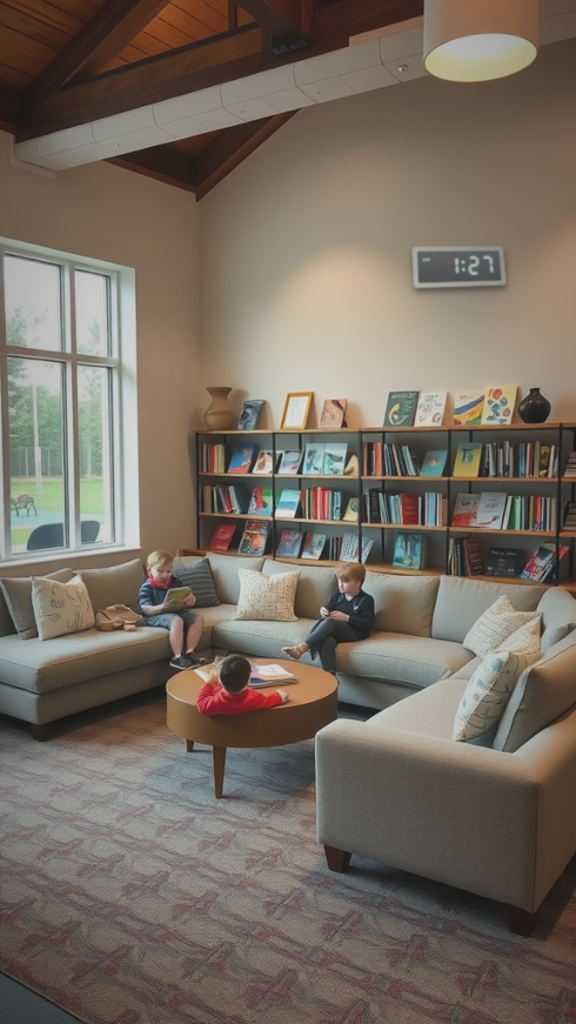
1:27
